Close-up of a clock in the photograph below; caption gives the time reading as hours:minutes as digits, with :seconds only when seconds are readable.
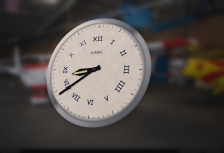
8:39
